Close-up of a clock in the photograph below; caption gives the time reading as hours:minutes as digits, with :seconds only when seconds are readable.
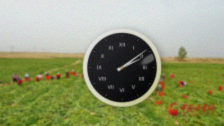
2:09
